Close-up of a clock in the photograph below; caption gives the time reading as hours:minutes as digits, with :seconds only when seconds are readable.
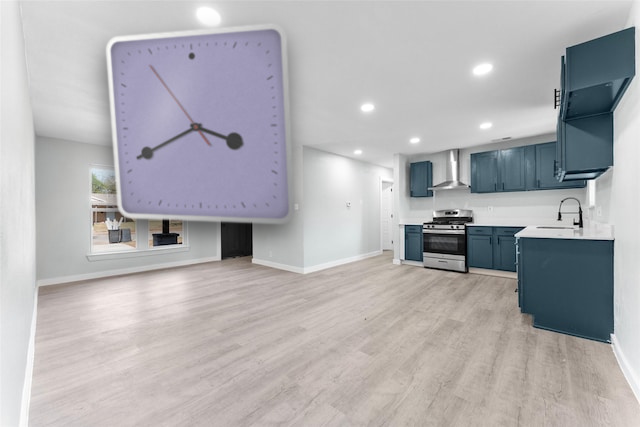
3:40:54
